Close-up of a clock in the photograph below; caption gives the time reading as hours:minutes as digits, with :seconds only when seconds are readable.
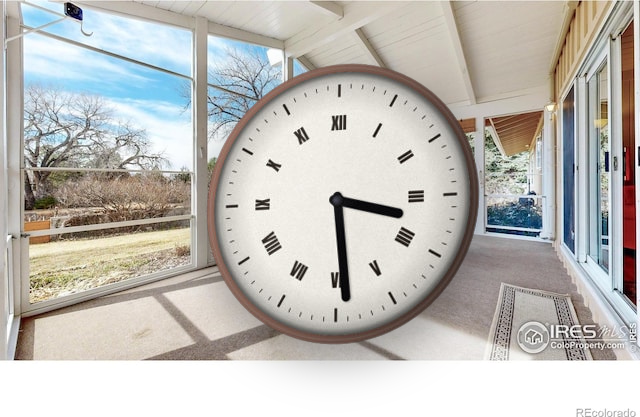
3:29
